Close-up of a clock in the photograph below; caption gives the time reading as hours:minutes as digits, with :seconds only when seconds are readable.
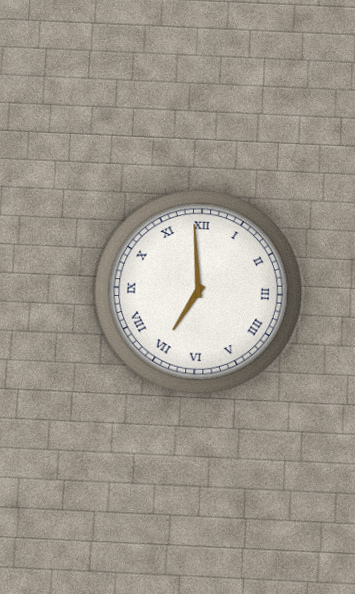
6:59
